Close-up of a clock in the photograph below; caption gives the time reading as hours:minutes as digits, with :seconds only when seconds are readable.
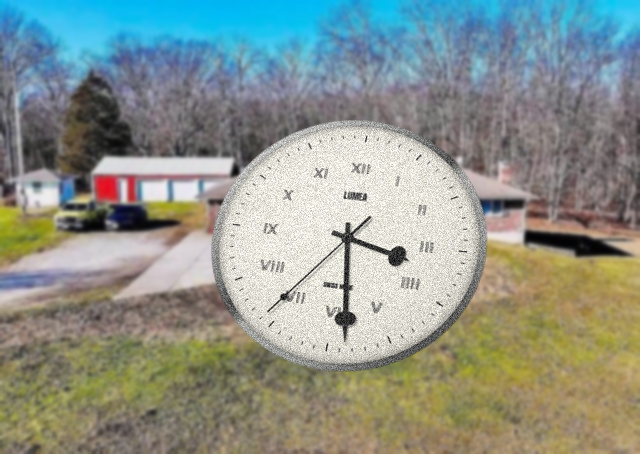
3:28:36
